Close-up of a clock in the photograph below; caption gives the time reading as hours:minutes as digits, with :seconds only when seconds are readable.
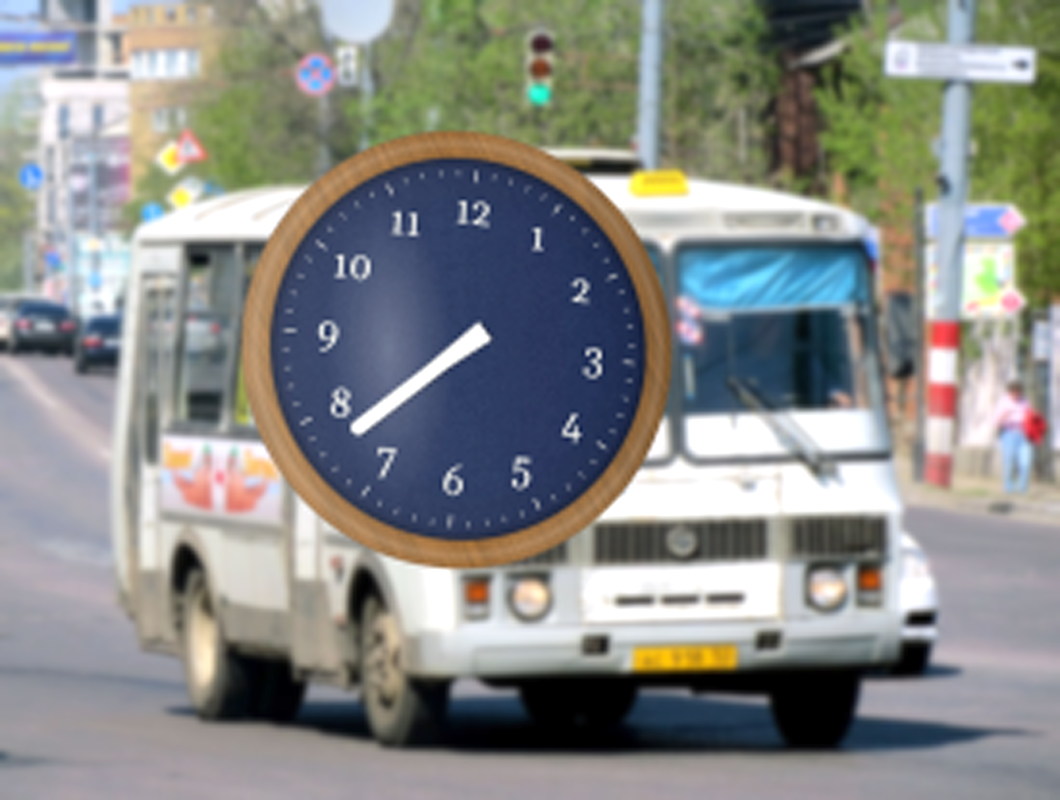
7:38
